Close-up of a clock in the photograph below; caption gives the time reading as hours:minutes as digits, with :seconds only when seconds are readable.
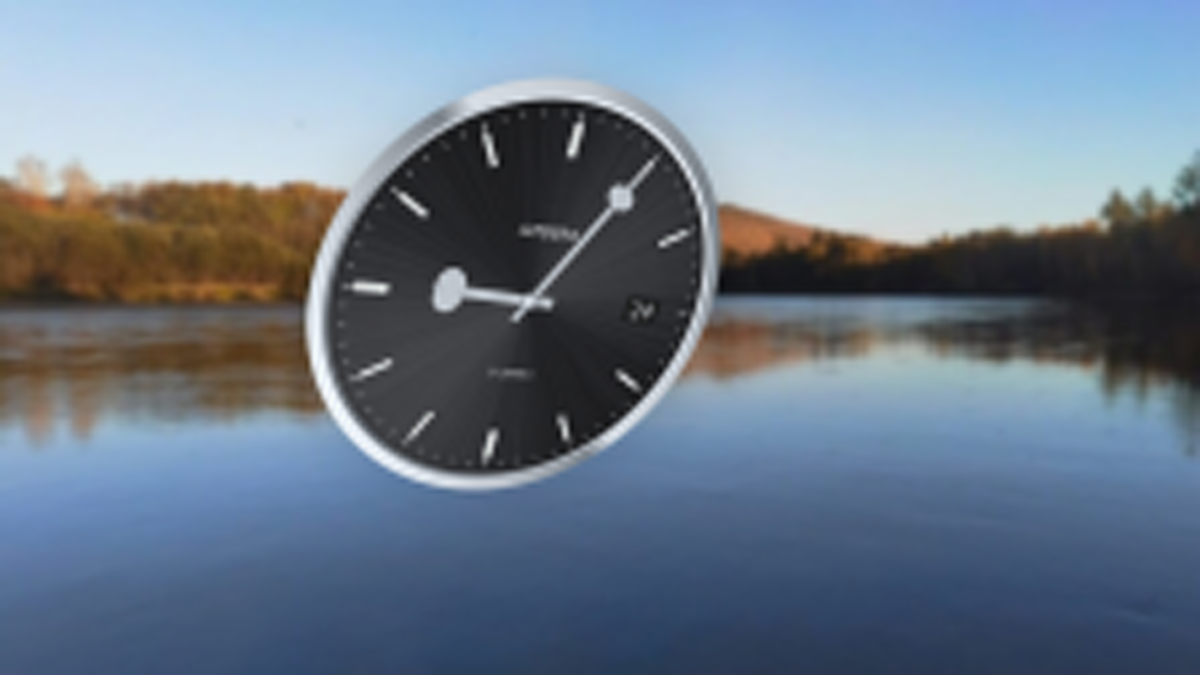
9:05
